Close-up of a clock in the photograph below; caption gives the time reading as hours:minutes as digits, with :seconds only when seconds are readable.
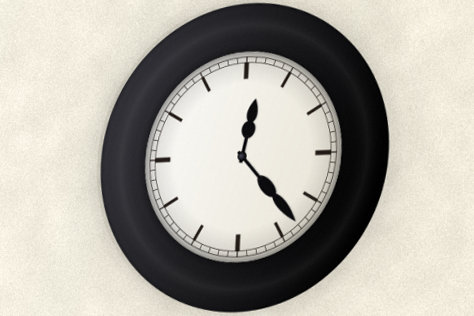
12:23
